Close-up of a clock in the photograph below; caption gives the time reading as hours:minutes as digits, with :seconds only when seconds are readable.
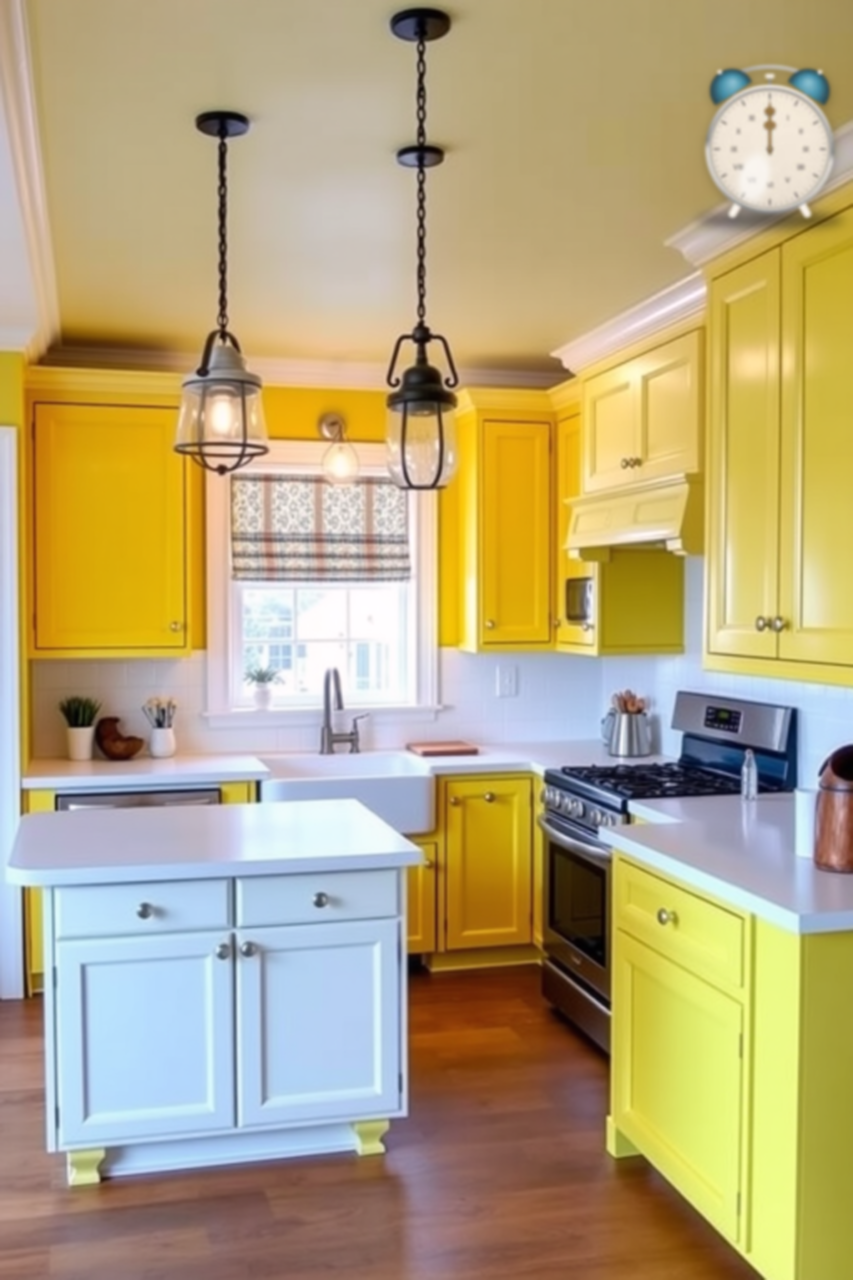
12:00
